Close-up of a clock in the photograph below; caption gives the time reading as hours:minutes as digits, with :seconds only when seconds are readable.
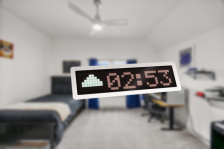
2:53
